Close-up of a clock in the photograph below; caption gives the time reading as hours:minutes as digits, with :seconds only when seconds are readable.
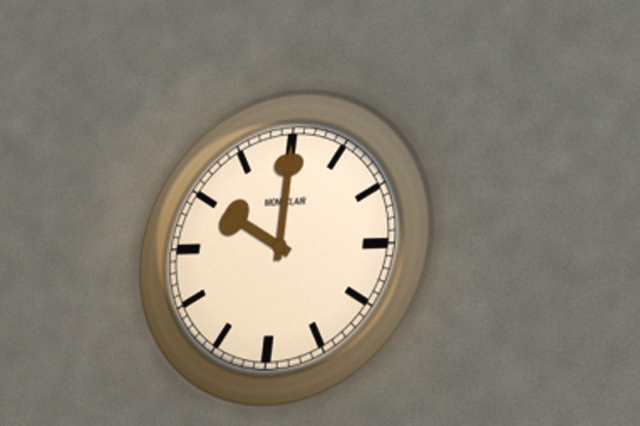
10:00
